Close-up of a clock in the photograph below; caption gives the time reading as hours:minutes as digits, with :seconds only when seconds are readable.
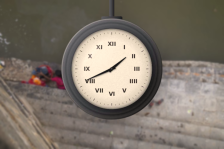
1:41
